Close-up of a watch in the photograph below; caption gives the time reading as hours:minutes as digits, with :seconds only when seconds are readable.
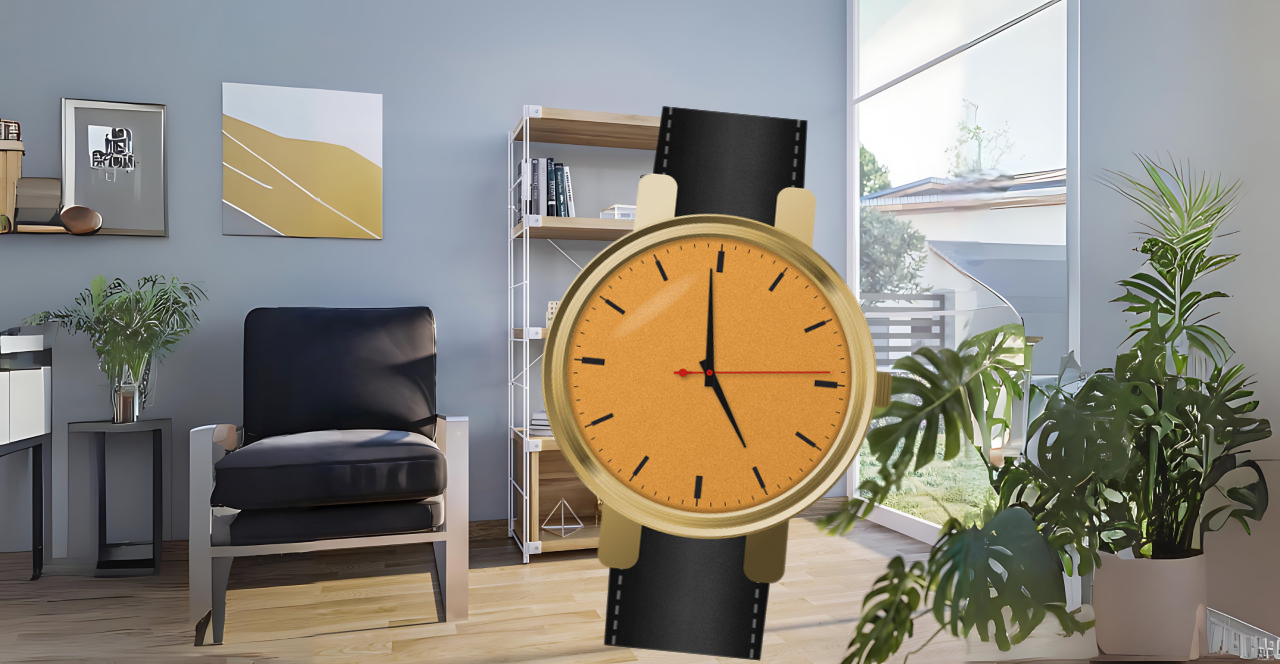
4:59:14
